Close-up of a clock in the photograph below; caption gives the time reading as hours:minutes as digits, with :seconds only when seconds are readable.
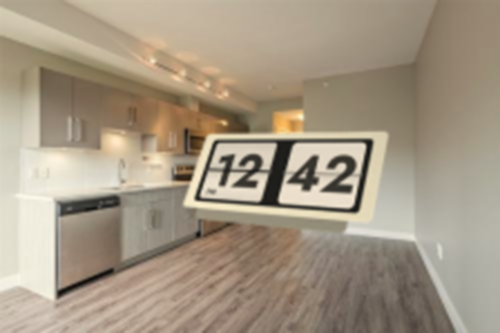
12:42
